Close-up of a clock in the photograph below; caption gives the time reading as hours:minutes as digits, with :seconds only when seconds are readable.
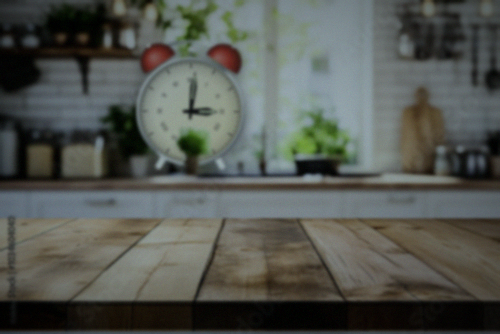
3:01
